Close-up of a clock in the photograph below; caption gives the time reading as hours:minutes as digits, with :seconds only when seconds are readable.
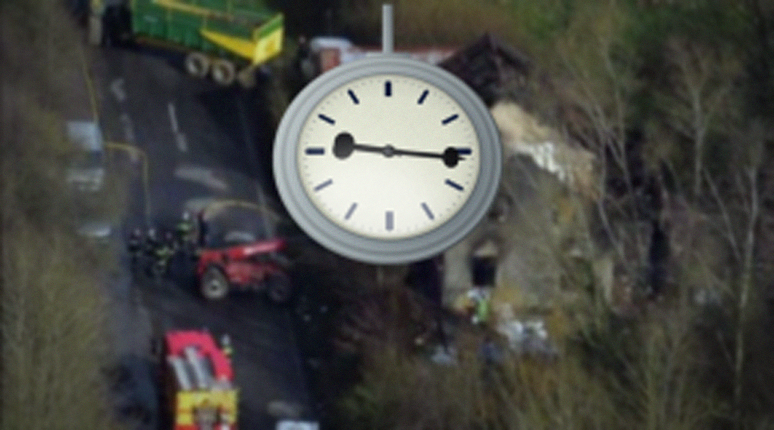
9:16
